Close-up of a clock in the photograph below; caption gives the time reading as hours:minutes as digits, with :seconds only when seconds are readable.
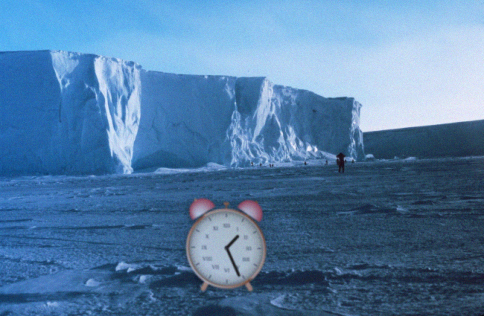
1:26
